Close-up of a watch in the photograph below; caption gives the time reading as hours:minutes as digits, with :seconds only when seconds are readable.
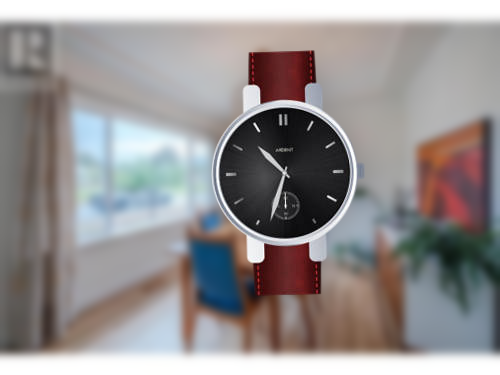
10:33
